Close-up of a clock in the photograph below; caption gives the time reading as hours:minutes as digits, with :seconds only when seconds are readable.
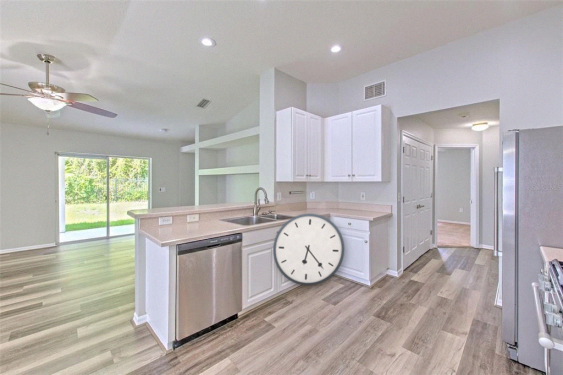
6:23
